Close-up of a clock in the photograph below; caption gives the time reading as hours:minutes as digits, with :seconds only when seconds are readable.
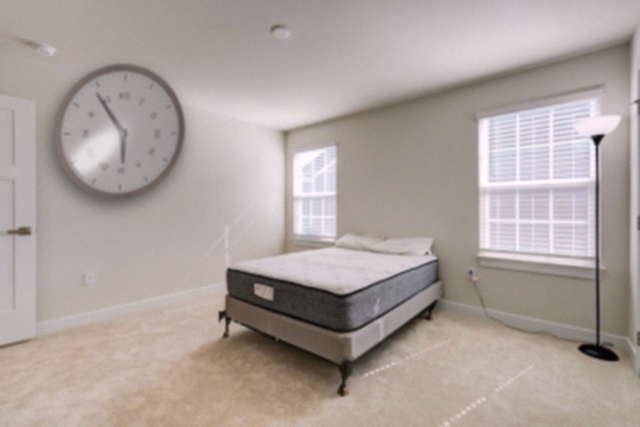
5:54
